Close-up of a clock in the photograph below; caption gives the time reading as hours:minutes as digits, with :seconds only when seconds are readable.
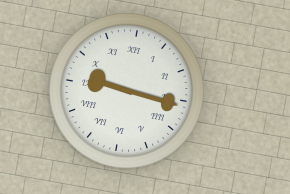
9:16
